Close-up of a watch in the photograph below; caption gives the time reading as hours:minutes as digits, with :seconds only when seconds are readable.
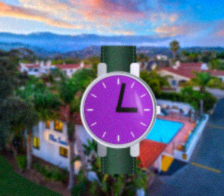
3:02
